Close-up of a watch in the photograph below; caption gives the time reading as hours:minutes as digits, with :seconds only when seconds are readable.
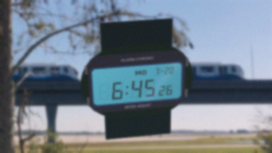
6:45
